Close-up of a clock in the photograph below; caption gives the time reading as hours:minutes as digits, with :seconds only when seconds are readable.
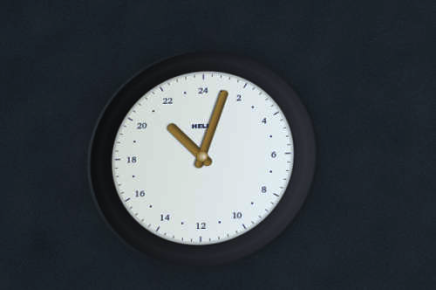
21:03
